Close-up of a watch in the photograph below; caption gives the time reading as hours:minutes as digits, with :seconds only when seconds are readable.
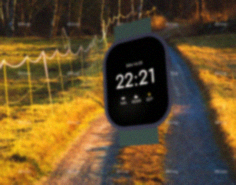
22:21
